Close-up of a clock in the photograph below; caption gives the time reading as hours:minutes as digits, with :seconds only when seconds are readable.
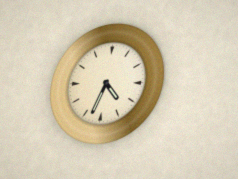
4:33
